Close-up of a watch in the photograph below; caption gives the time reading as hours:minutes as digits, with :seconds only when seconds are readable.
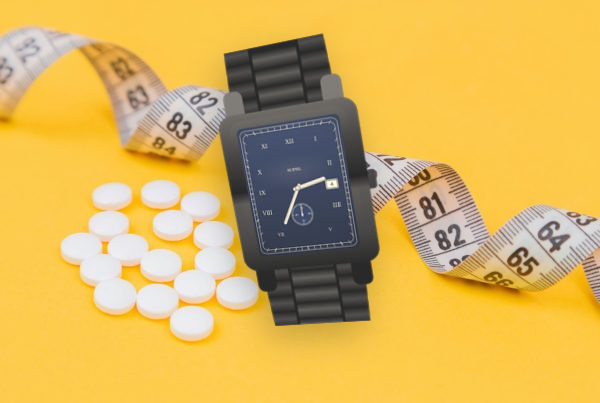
2:35
